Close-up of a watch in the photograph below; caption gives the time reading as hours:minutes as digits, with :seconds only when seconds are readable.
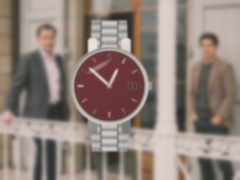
12:52
